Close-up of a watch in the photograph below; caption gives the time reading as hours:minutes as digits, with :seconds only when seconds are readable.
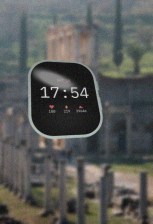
17:54
